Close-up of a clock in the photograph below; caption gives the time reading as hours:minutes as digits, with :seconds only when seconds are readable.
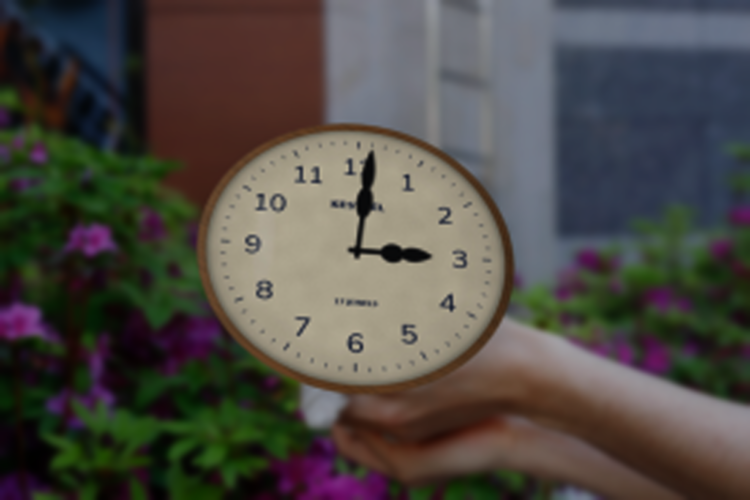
3:01
